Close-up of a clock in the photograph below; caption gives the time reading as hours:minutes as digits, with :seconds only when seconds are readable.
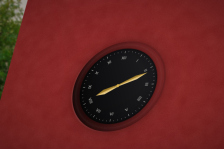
8:11
